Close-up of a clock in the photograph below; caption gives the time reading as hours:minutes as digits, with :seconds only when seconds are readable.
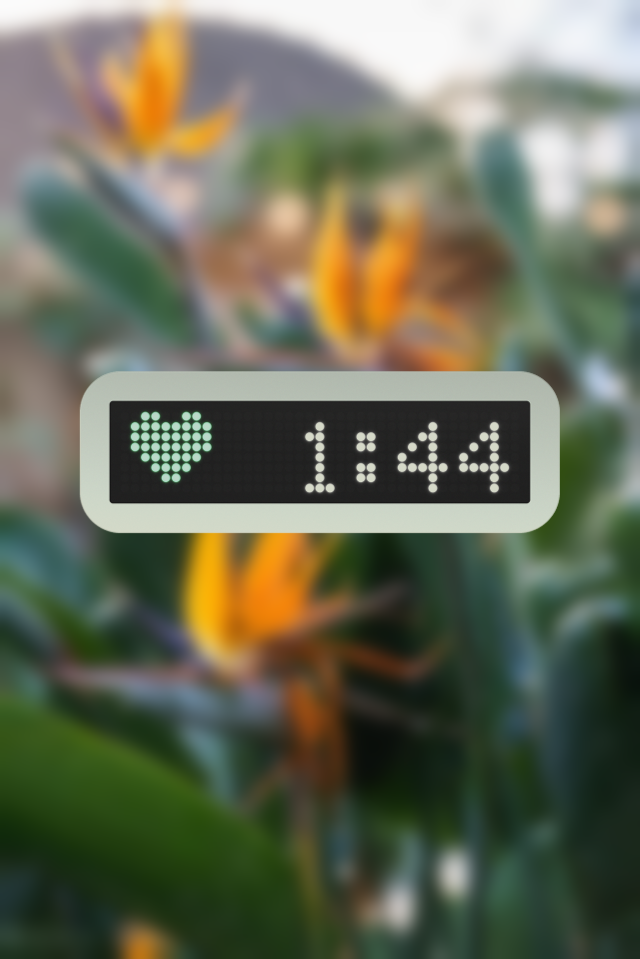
1:44
